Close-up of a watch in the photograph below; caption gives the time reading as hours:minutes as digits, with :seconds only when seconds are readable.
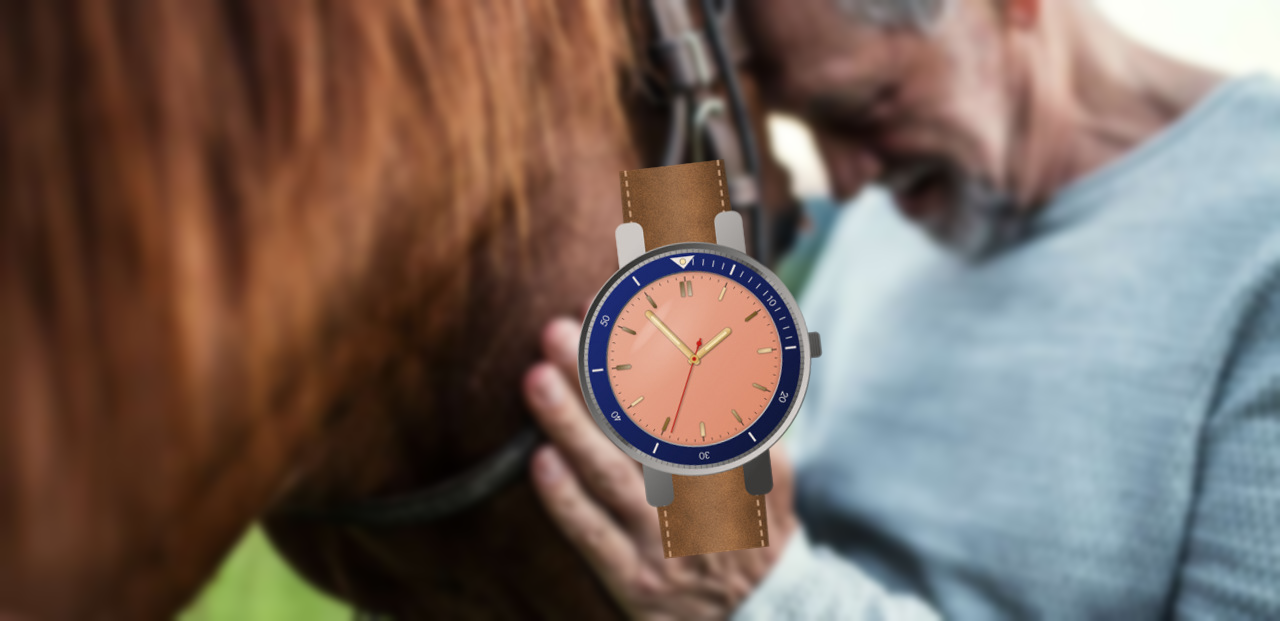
1:53:34
